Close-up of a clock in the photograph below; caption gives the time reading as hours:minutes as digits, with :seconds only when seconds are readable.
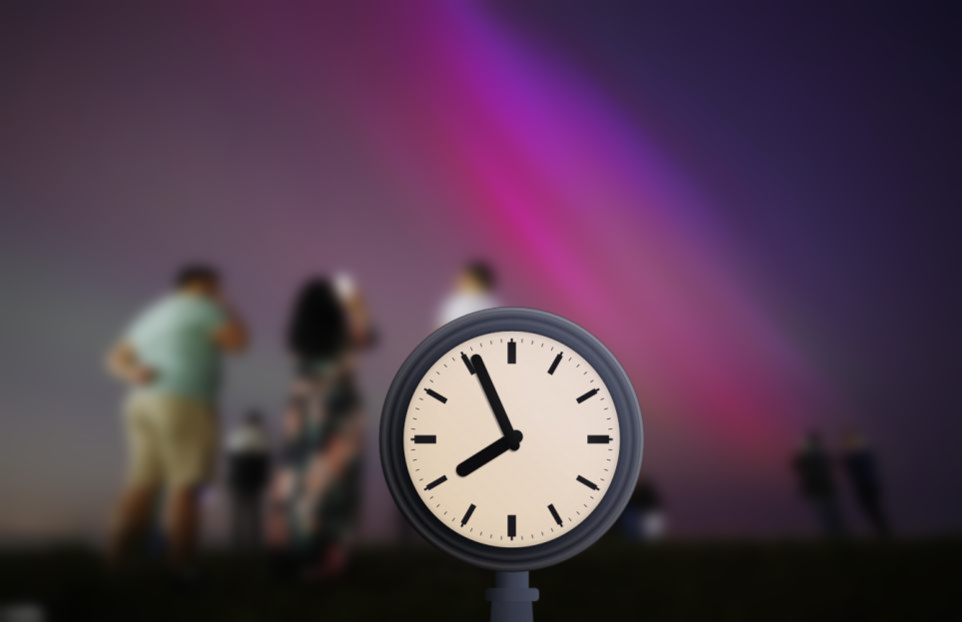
7:56
